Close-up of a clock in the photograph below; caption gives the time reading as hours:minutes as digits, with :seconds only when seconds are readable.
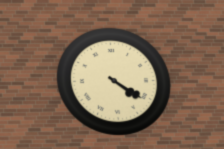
4:21
